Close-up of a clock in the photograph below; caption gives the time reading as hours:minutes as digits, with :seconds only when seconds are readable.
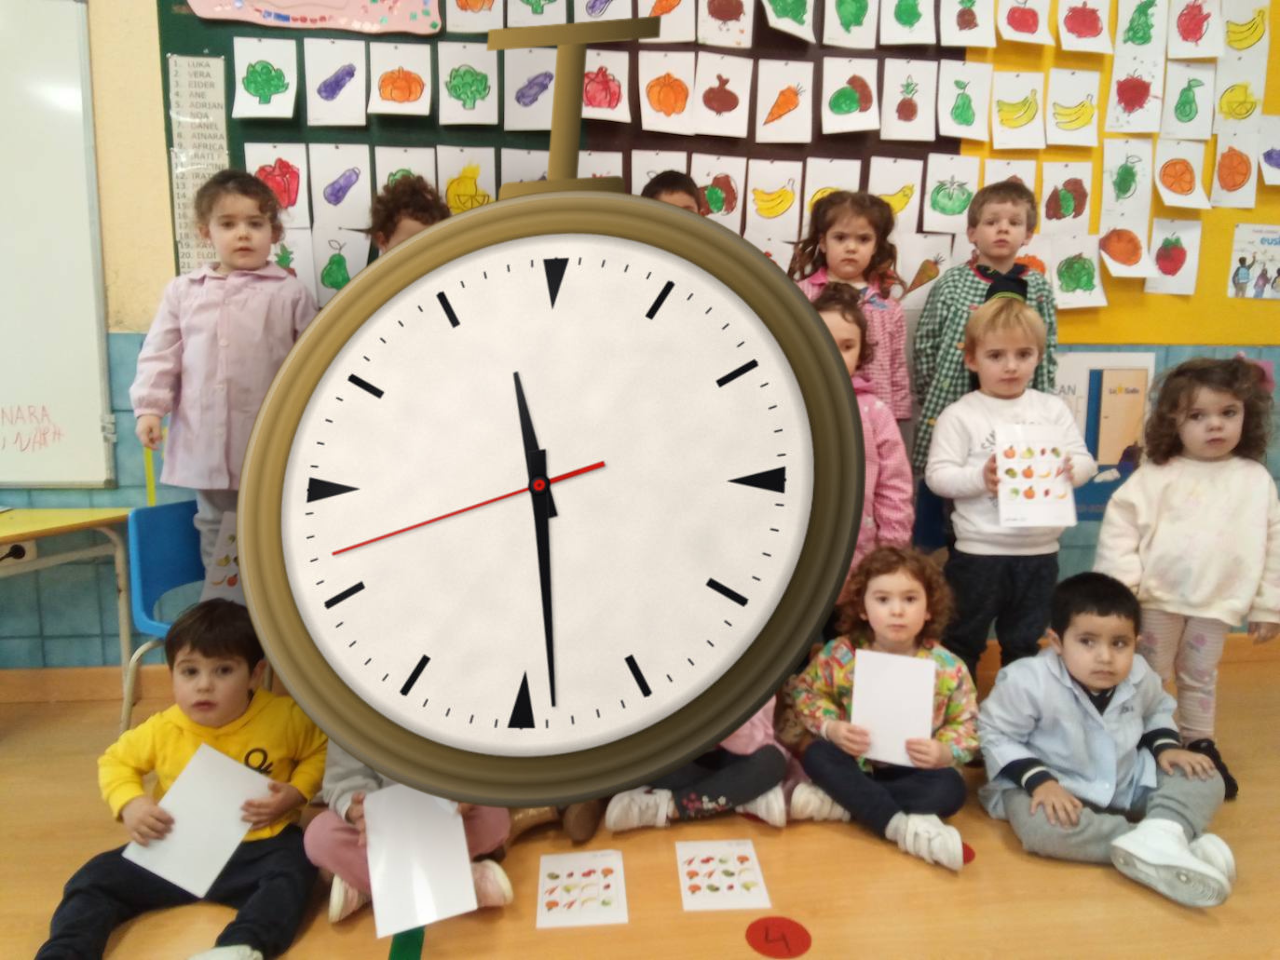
11:28:42
